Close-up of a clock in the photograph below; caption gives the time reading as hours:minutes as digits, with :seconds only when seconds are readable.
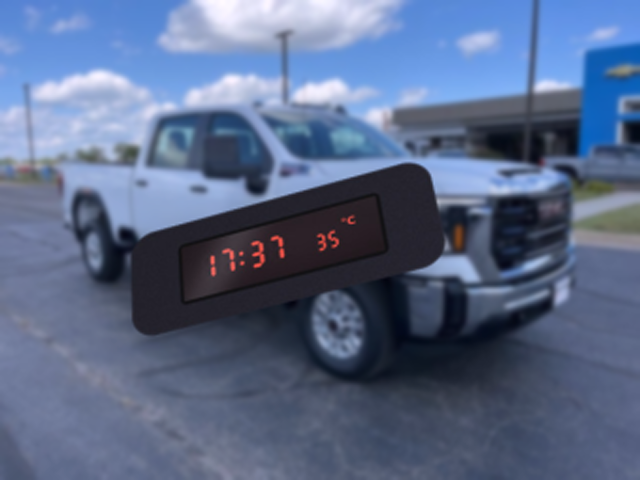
17:37
